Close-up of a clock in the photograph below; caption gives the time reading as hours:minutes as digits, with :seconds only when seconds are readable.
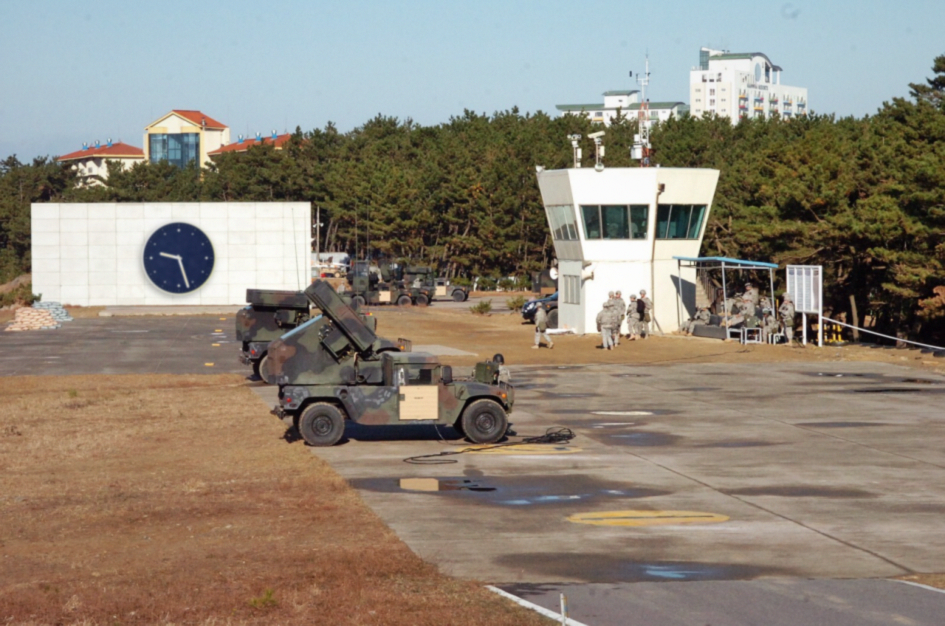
9:27
